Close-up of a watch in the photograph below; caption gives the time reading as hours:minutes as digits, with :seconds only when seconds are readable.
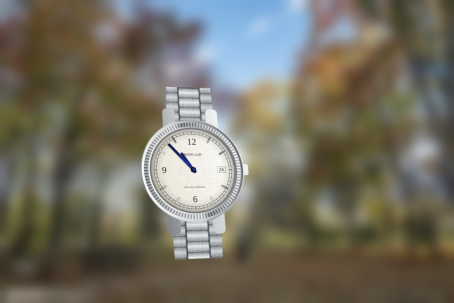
10:53
